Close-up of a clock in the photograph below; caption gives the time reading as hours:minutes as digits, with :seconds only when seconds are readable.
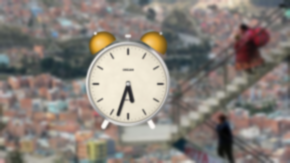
5:33
